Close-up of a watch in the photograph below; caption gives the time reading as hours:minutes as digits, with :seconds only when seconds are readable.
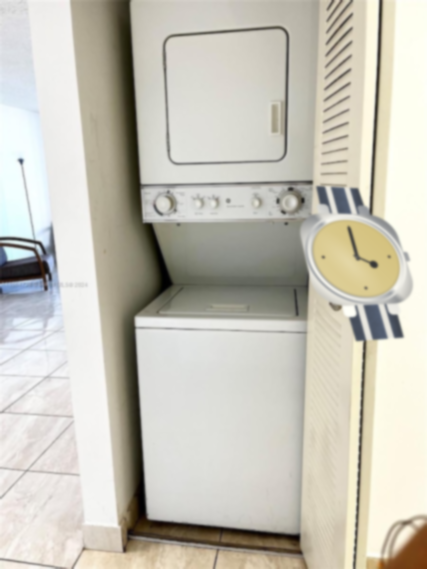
4:00
